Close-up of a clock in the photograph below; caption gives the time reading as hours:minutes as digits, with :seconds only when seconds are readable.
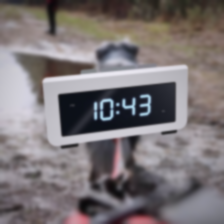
10:43
